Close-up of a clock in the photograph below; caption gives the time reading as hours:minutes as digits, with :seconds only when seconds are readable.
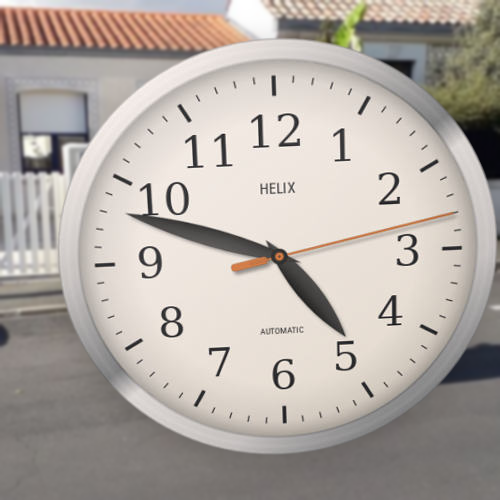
4:48:13
